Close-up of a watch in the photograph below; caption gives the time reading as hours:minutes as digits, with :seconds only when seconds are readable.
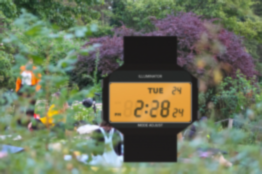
2:28
